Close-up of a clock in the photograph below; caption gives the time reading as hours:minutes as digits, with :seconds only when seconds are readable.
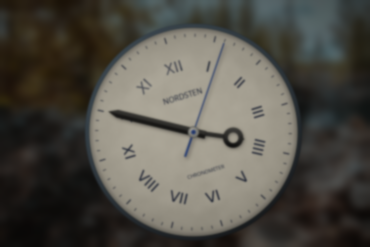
3:50:06
